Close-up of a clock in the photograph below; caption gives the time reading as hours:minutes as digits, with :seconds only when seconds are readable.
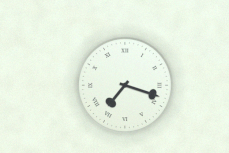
7:18
